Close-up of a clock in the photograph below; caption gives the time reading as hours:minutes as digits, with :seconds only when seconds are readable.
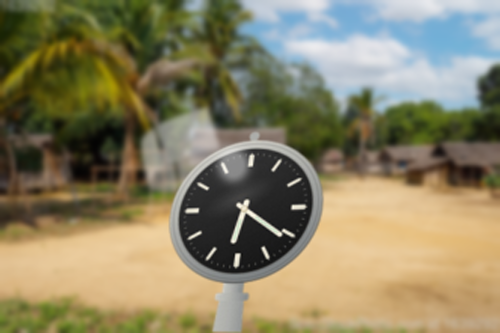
6:21
